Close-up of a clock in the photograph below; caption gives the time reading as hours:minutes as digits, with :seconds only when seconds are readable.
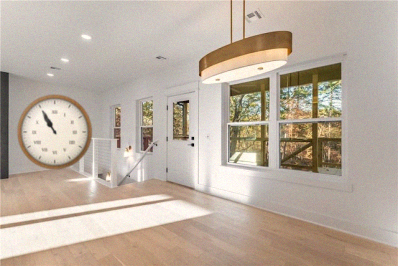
10:55
